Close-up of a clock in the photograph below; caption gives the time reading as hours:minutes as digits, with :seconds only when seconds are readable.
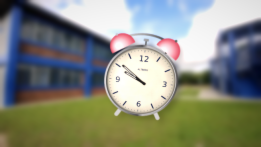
9:51
